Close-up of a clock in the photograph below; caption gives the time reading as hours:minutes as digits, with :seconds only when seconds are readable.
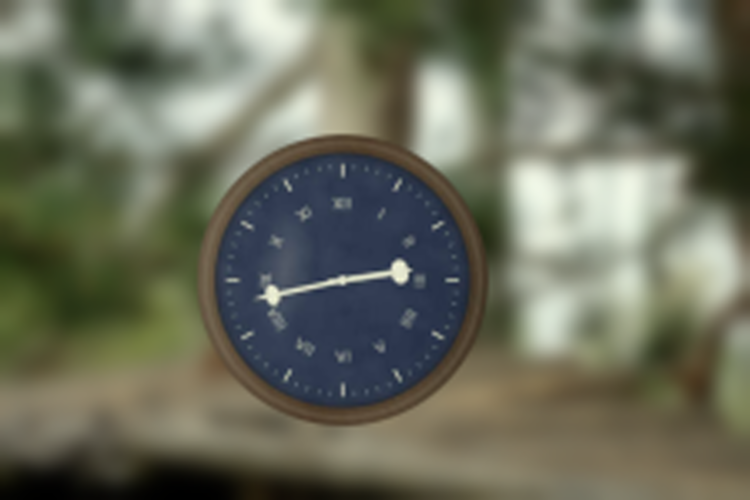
2:43
